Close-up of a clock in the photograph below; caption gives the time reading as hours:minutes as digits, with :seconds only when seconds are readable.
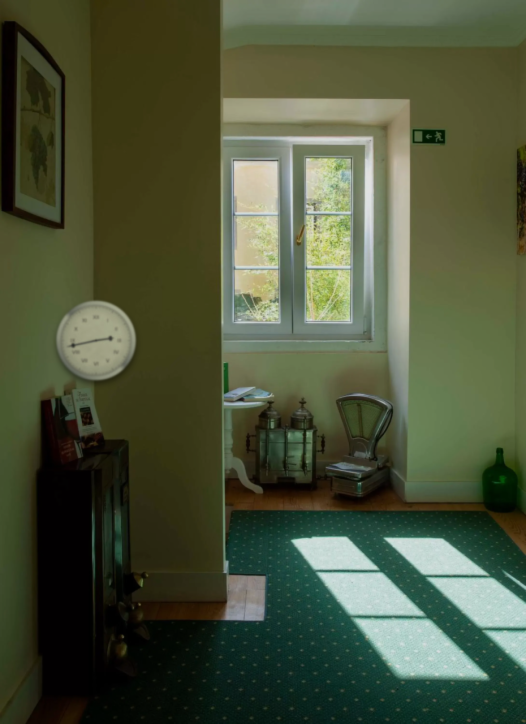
2:43
